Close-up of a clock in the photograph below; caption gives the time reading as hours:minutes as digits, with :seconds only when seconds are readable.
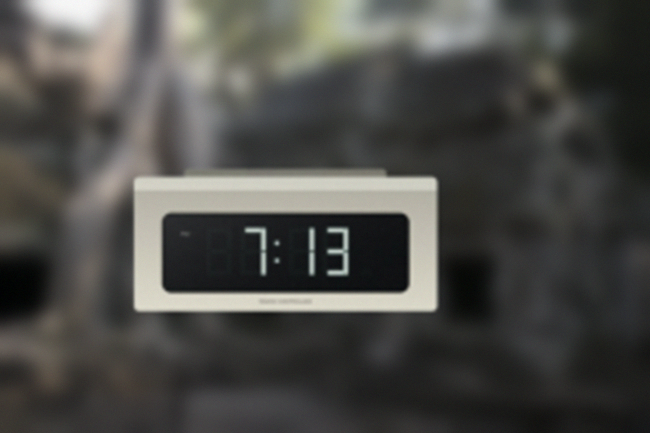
7:13
